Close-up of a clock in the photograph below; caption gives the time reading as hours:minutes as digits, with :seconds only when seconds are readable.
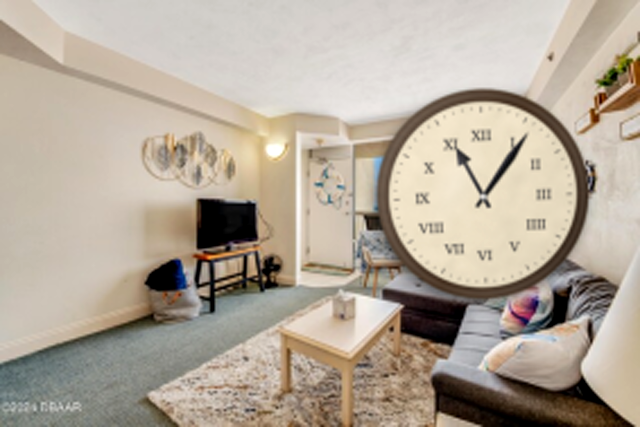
11:06
